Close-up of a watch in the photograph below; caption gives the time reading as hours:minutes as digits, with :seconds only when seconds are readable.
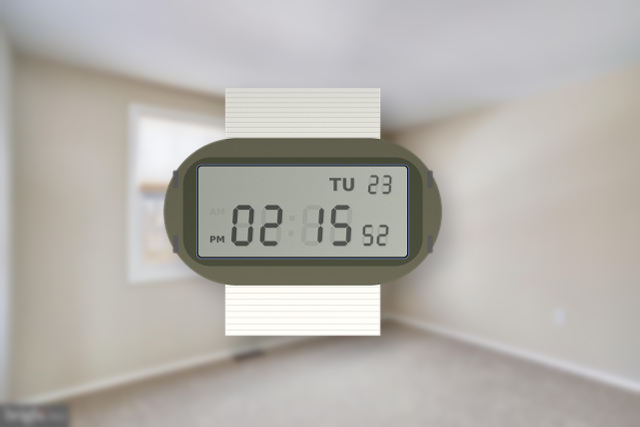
2:15:52
